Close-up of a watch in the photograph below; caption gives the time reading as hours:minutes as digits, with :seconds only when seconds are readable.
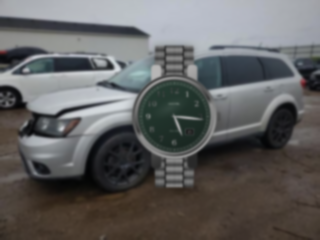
5:16
